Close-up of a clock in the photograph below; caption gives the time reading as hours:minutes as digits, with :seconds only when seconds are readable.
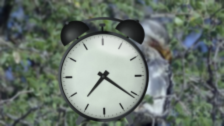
7:21
